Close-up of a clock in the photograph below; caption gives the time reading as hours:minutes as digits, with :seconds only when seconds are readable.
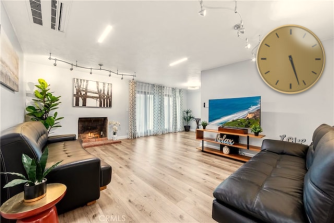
5:27
